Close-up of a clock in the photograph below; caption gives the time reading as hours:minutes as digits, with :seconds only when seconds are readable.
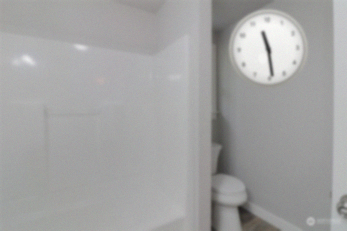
11:29
